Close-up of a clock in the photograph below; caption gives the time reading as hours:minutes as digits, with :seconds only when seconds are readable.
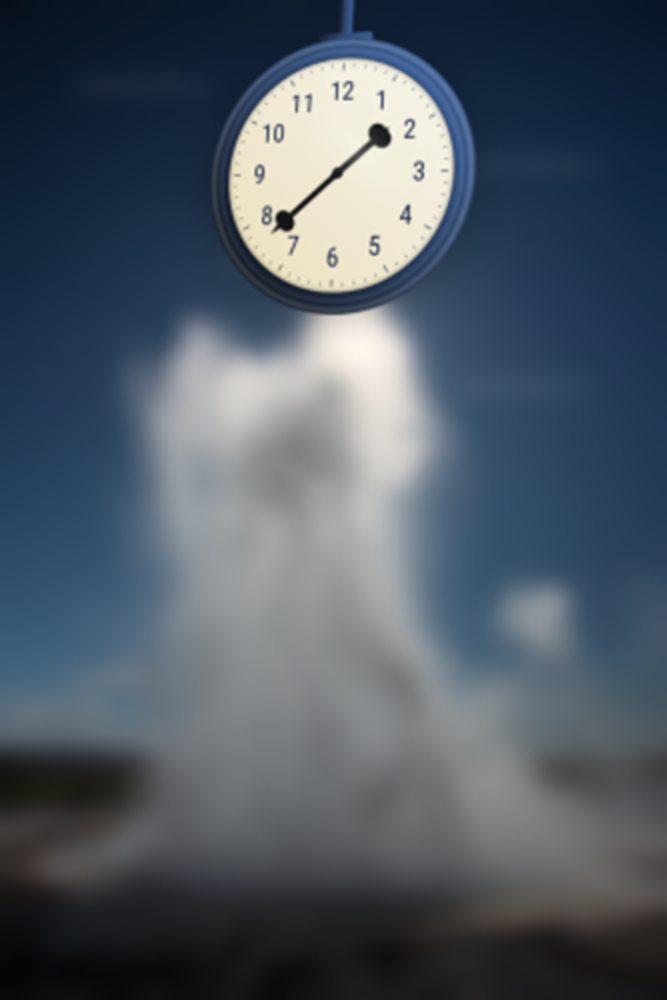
1:38
